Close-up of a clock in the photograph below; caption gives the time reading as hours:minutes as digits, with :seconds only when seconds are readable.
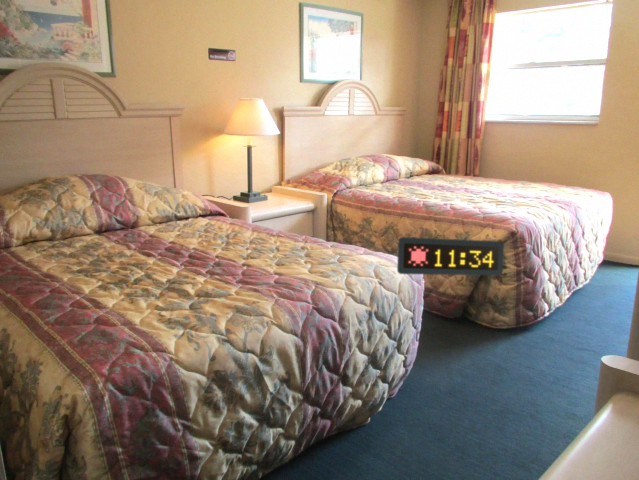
11:34
